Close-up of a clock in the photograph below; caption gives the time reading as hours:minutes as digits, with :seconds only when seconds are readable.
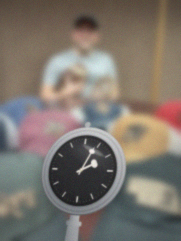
2:04
